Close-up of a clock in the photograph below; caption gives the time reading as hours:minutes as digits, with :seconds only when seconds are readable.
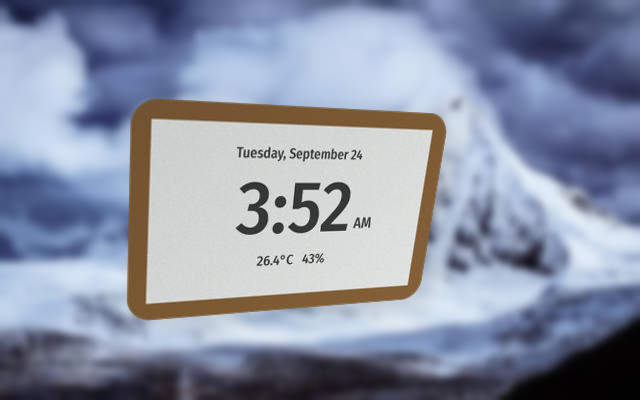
3:52
